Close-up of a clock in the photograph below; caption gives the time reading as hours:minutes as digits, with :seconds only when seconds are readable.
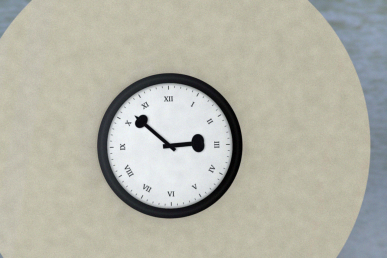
2:52
